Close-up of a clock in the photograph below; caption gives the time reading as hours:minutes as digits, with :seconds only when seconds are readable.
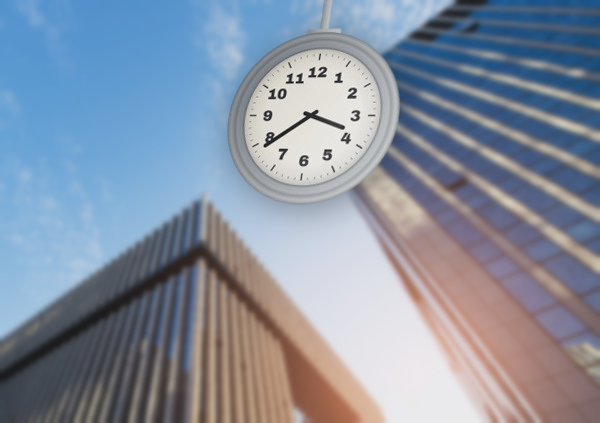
3:39
